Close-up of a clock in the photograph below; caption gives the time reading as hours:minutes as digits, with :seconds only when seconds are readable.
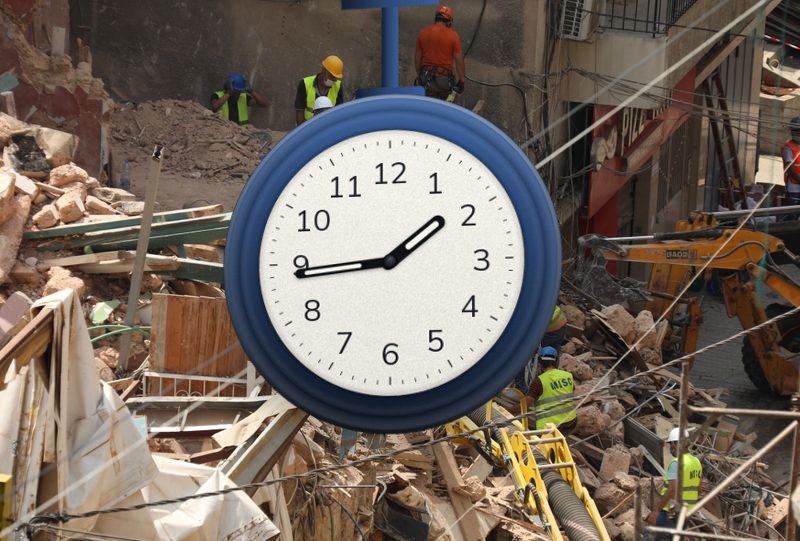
1:44
